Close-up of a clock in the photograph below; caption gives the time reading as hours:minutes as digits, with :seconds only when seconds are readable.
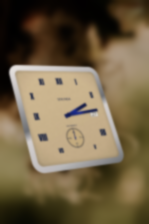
2:14
